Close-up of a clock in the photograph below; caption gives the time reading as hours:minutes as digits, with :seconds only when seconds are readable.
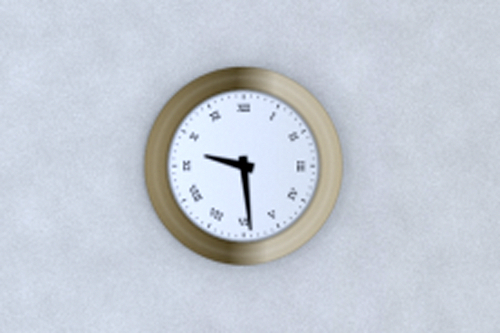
9:29
